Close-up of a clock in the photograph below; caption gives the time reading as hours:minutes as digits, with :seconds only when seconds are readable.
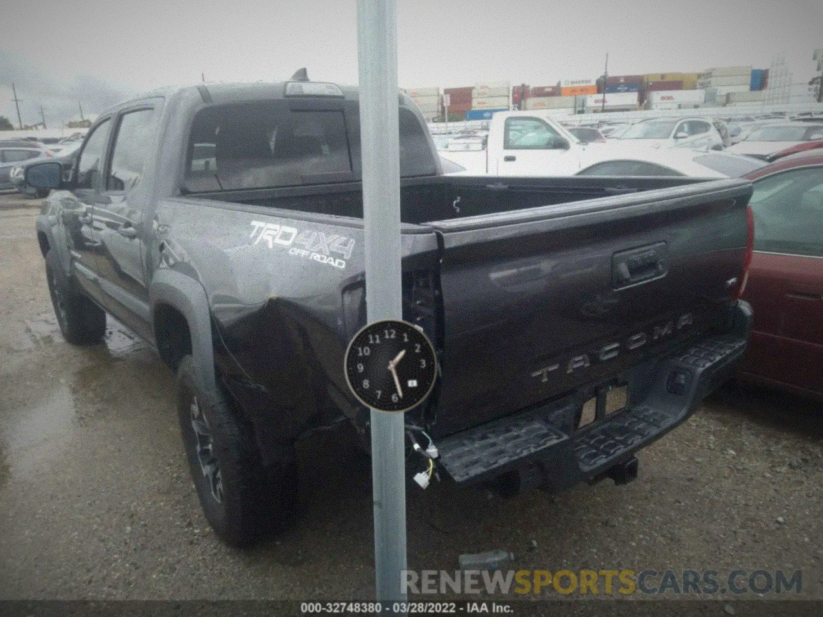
1:28
